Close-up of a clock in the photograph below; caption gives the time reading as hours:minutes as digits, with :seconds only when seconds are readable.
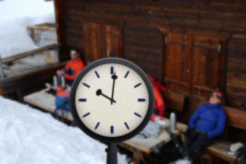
10:01
